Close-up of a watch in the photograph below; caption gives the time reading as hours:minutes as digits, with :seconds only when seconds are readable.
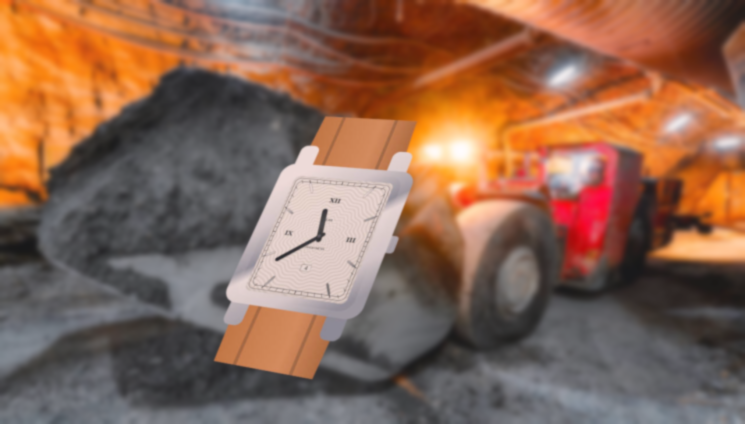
11:38
